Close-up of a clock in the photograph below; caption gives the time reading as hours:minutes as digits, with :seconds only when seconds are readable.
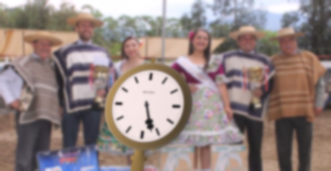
5:27
